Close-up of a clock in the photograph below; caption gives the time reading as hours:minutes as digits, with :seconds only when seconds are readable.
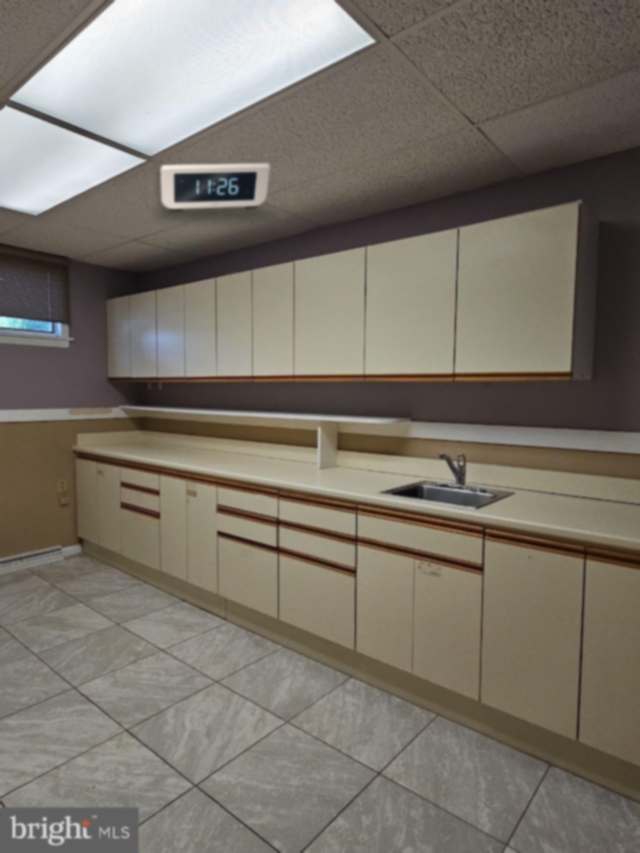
11:26
